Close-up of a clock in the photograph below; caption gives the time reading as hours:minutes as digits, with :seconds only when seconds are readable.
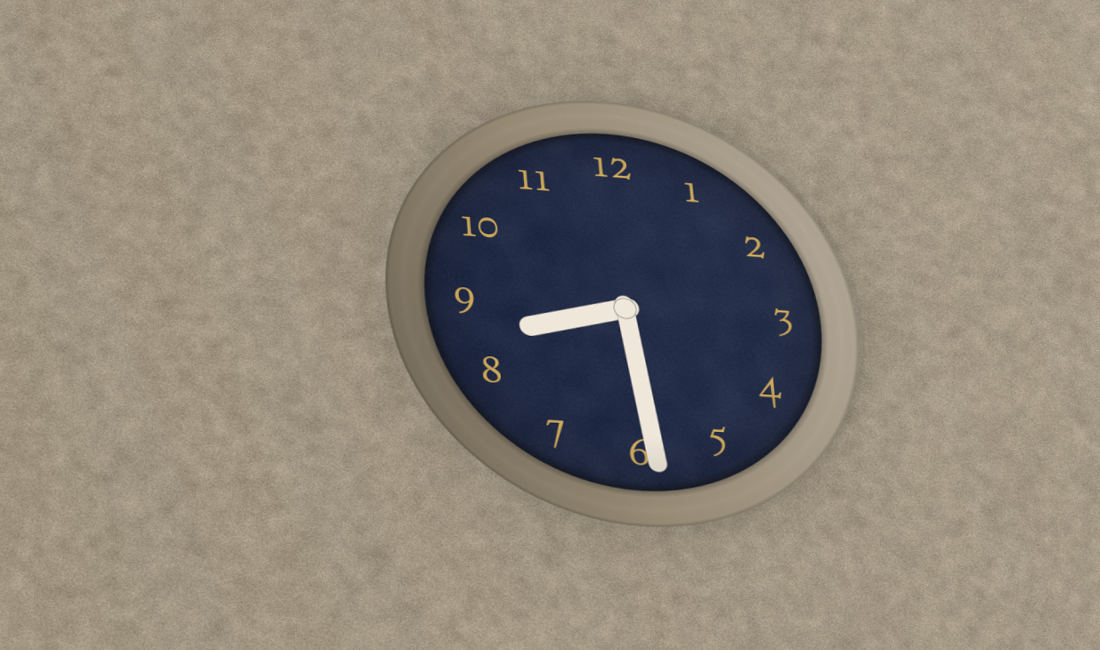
8:29
